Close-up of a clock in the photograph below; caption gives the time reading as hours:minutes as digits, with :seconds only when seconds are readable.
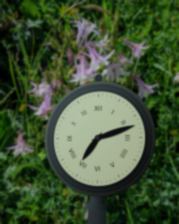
7:12
